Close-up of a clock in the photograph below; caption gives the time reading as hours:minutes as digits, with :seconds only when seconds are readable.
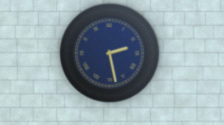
2:28
